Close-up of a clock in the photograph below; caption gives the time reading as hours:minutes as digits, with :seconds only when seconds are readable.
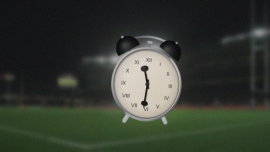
11:31
